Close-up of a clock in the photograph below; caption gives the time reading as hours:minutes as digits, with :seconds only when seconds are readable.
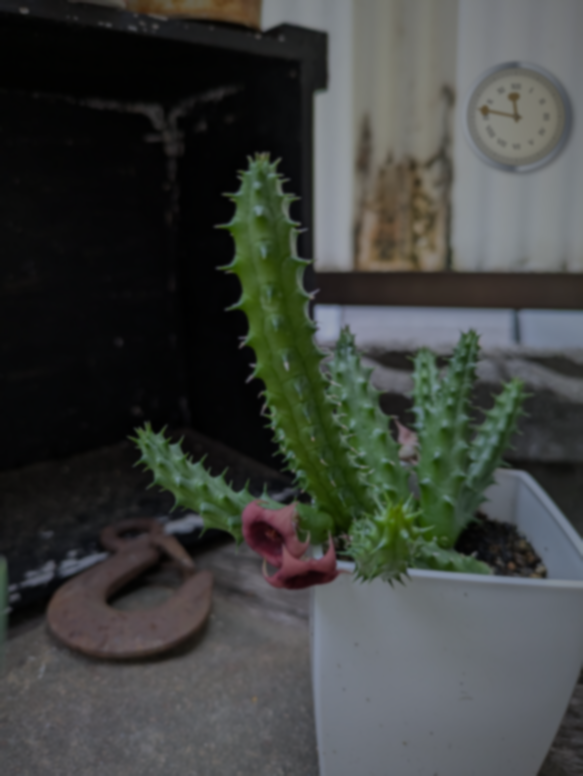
11:47
